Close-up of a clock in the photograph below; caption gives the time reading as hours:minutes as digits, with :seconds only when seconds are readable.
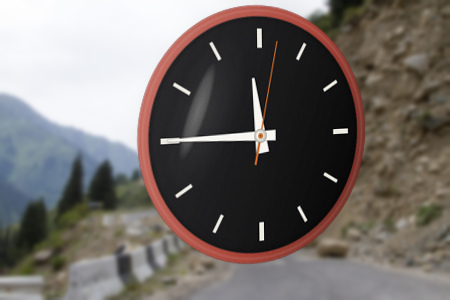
11:45:02
